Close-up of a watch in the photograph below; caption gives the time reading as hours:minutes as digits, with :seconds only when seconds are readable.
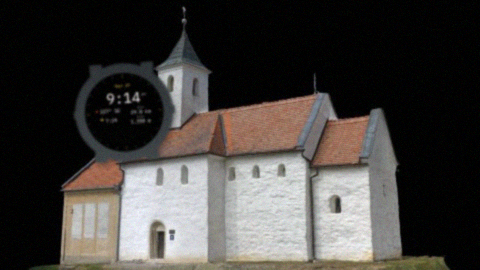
9:14
